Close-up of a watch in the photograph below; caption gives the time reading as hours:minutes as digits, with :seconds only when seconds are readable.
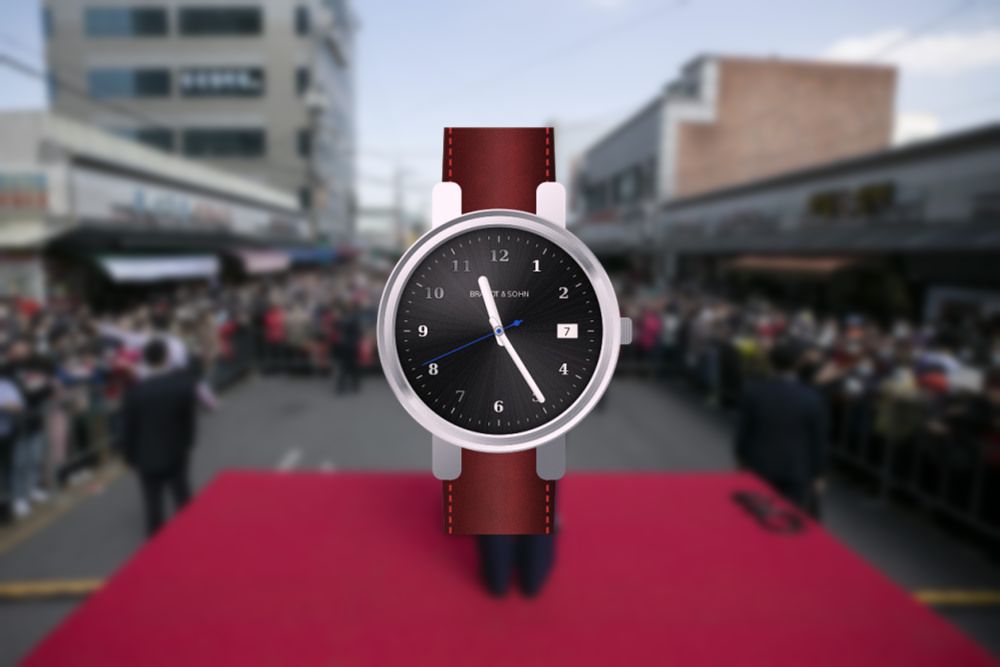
11:24:41
